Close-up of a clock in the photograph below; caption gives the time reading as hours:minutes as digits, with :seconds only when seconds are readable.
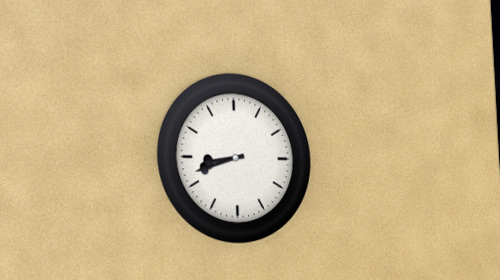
8:42
